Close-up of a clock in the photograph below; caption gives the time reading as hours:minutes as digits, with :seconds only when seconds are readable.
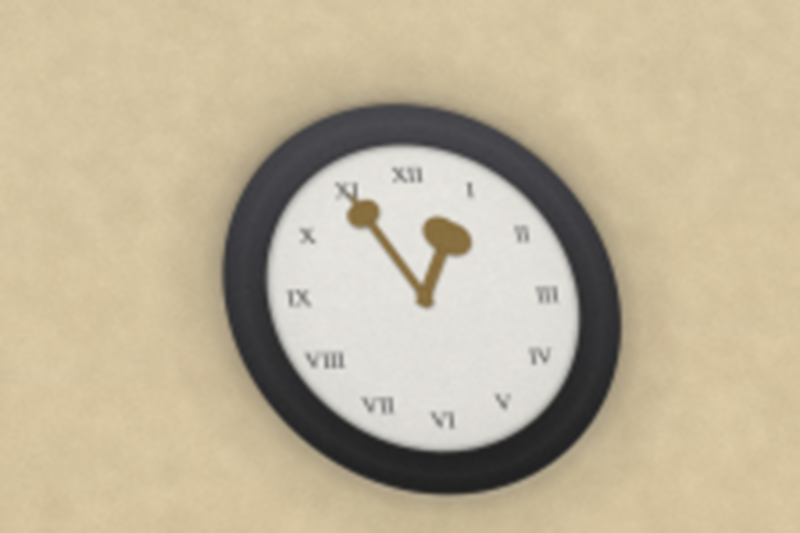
12:55
